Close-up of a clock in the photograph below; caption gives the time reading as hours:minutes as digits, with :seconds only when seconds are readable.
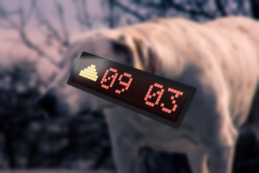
9:03
